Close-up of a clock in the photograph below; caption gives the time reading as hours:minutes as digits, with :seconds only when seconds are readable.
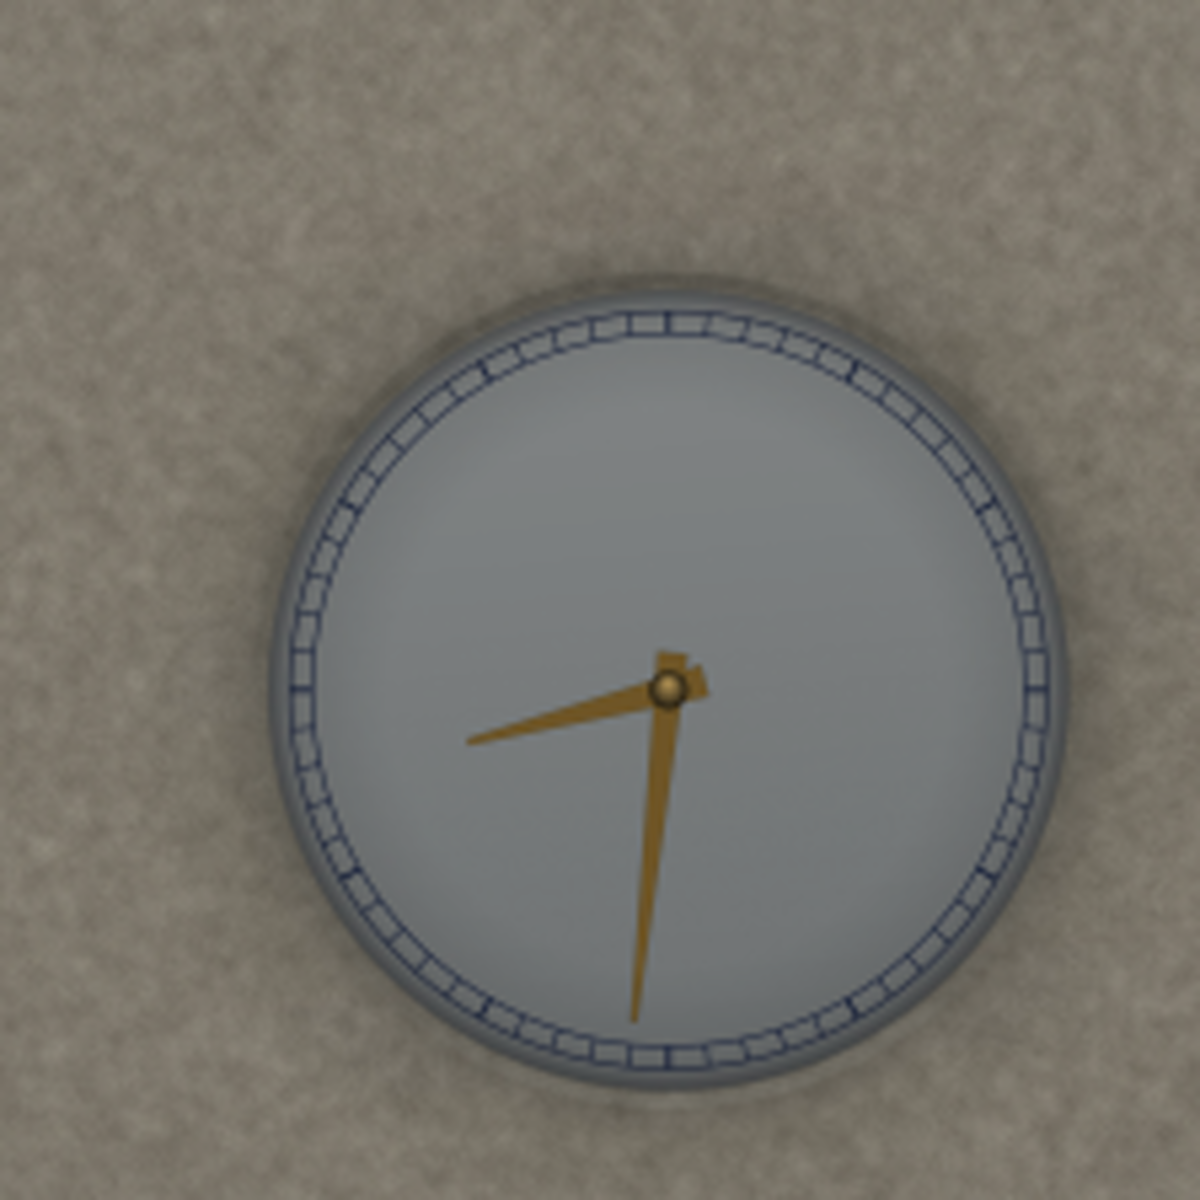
8:31
